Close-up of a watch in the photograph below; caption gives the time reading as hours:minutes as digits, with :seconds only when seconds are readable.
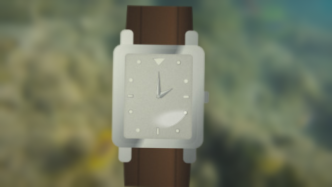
2:00
